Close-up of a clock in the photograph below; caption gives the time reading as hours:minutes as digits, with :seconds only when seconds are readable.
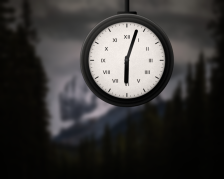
6:03
